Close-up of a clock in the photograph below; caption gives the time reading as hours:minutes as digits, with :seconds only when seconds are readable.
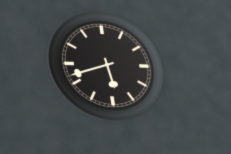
5:42
